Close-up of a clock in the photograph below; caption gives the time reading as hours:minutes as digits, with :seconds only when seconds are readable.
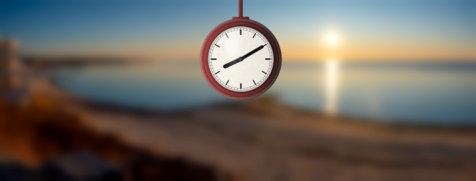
8:10
